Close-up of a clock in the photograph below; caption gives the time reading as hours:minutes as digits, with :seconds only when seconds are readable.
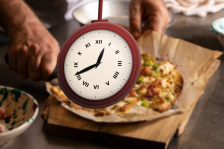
12:41
